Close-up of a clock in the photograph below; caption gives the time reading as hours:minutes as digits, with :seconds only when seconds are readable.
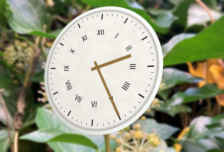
2:25
